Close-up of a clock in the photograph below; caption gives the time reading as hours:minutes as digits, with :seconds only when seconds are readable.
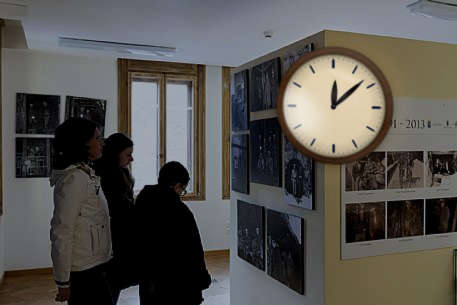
12:08
